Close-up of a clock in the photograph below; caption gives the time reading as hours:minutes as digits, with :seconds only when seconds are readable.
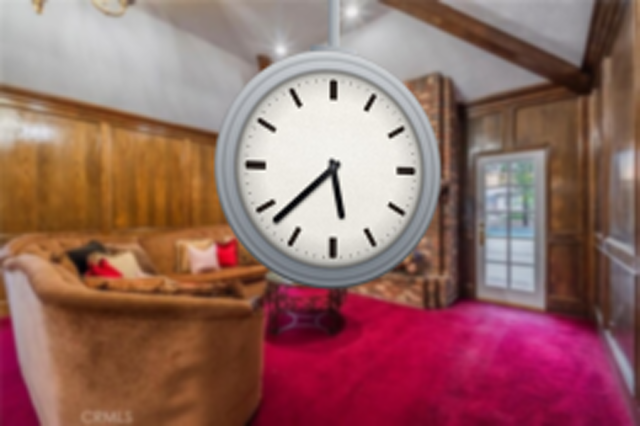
5:38
